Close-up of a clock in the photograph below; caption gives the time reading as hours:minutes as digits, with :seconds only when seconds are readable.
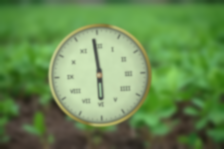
5:59
